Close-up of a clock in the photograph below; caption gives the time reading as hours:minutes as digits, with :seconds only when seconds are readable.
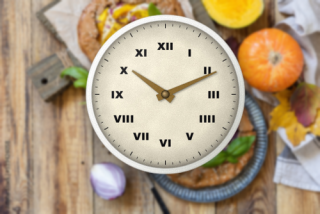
10:11
